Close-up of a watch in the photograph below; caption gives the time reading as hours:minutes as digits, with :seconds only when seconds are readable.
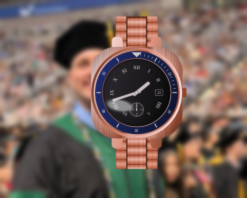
1:42
